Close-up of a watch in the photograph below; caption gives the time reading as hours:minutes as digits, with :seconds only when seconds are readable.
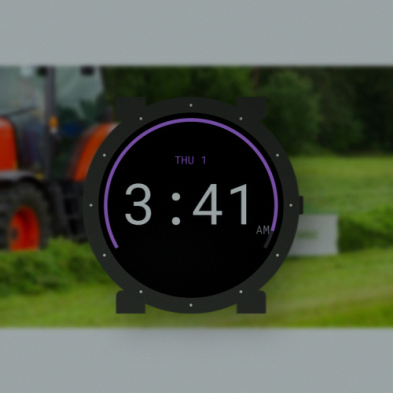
3:41
